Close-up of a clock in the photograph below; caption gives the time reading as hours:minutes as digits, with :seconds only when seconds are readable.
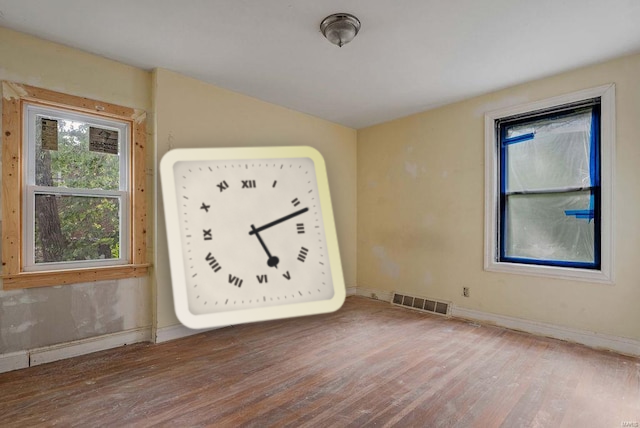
5:12
